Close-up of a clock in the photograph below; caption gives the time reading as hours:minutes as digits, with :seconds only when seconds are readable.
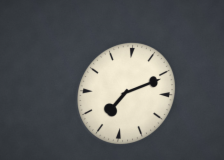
7:11
